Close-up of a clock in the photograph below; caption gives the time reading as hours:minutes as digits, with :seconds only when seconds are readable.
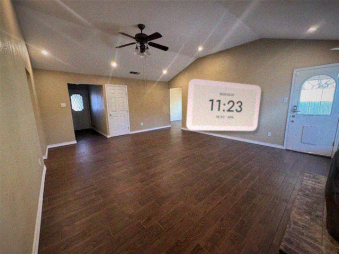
11:23
